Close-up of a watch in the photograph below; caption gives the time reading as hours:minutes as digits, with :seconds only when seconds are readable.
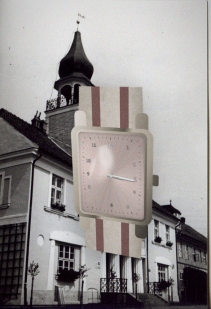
3:16
